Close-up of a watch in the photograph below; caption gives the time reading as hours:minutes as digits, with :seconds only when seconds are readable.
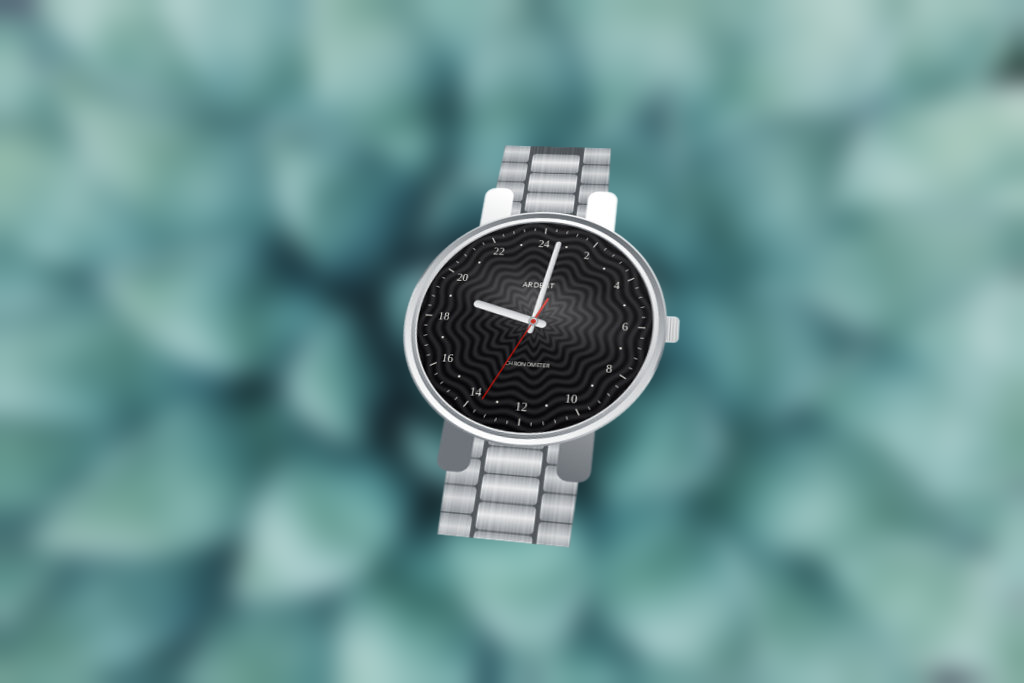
19:01:34
